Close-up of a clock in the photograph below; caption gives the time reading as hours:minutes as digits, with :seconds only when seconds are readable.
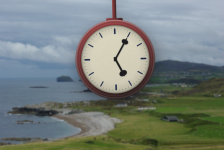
5:05
